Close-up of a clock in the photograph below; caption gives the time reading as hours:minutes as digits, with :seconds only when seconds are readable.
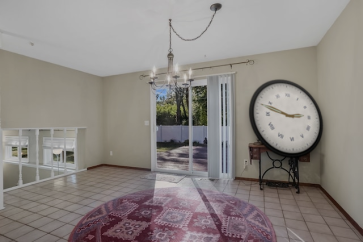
2:48
